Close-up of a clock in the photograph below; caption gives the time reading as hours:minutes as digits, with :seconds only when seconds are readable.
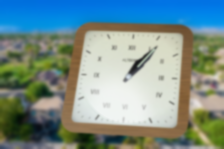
1:06
